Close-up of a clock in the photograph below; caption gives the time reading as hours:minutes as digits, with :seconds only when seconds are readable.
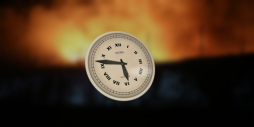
5:47
